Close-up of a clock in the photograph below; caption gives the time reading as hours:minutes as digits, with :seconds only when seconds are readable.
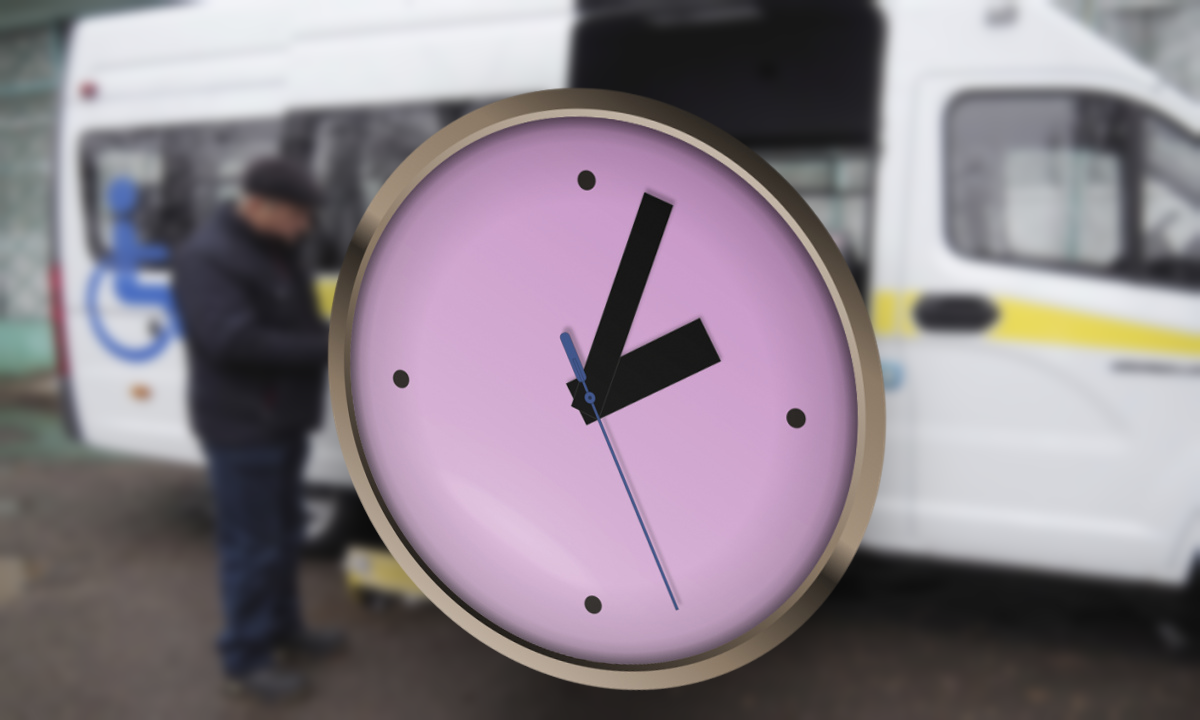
2:03:26
